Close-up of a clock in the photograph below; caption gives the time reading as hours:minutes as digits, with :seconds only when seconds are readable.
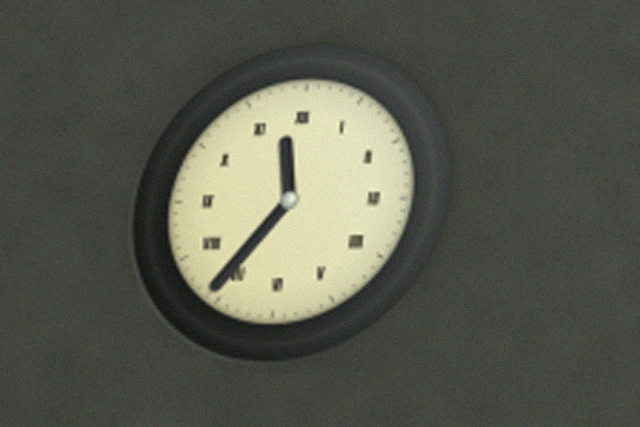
11:36
